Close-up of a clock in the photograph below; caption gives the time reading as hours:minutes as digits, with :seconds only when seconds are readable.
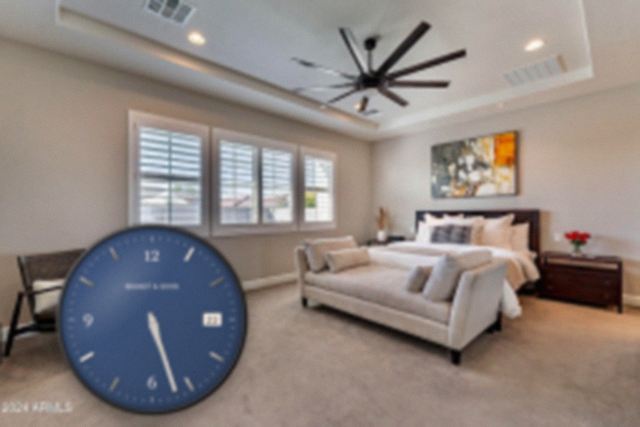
5:27
